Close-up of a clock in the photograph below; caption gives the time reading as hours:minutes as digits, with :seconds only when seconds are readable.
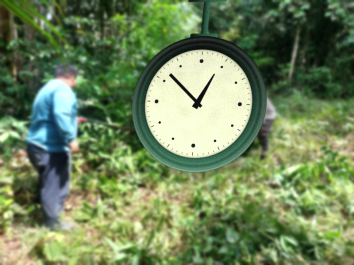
12:52
